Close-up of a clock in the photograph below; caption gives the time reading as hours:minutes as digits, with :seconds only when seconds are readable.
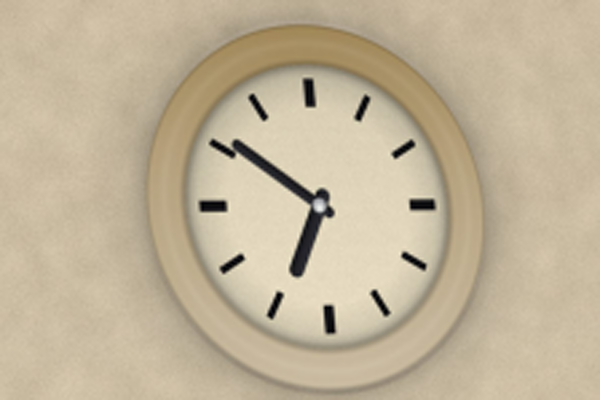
6:51
